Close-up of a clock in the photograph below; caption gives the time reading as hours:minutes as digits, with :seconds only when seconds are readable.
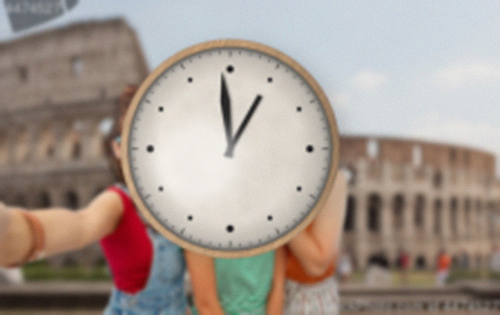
12:59
